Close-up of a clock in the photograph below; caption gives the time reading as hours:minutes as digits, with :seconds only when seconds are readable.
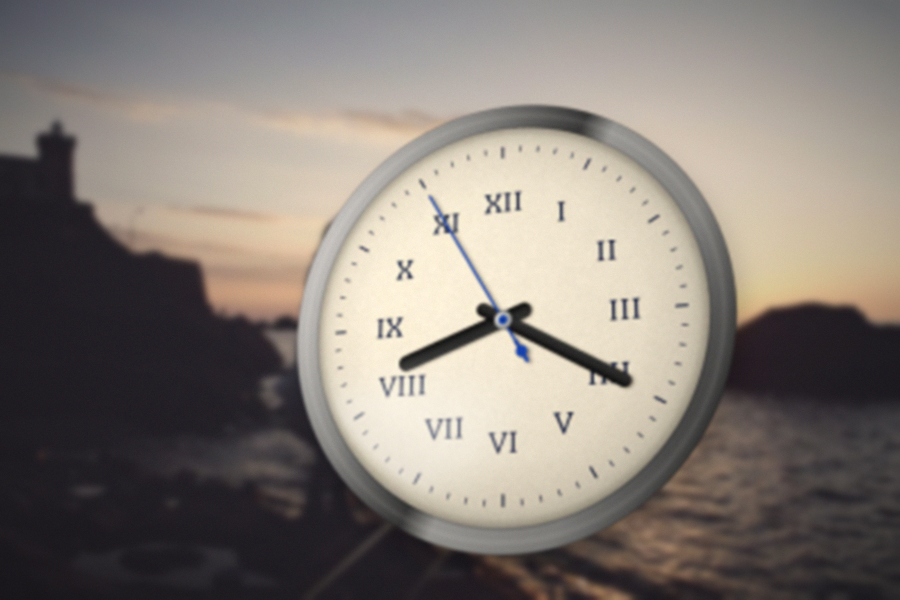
8:19:55
